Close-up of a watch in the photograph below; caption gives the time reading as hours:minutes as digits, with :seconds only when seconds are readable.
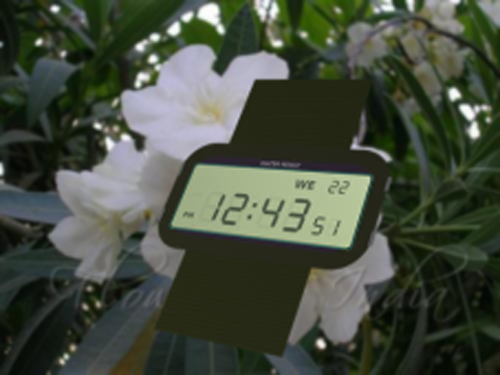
12:43:51
